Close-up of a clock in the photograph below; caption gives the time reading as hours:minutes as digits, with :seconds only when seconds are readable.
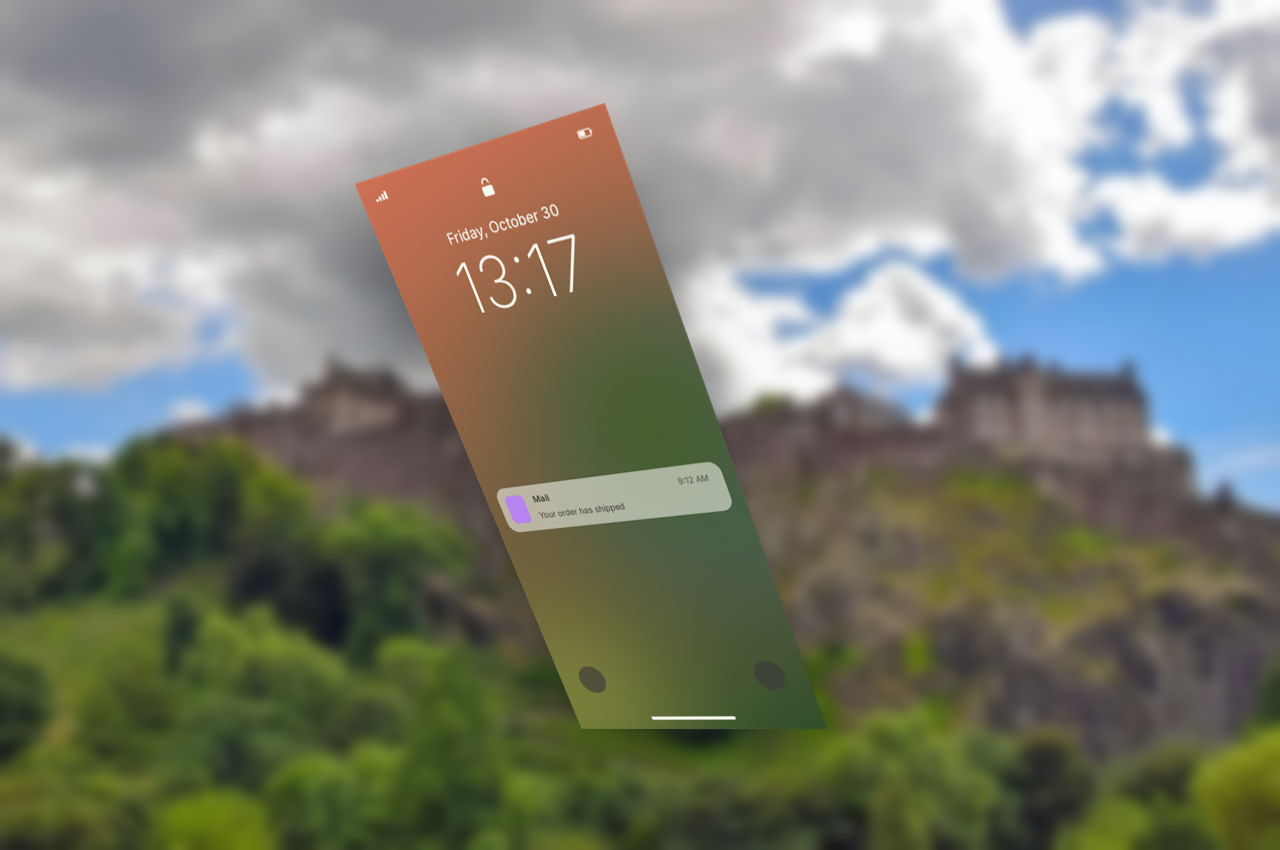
13:17
